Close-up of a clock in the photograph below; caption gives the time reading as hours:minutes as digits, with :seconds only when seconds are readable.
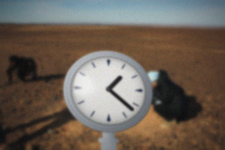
1:22
